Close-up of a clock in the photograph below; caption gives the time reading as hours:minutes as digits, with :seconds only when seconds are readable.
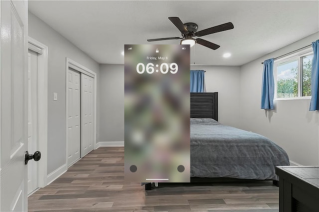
6:09
